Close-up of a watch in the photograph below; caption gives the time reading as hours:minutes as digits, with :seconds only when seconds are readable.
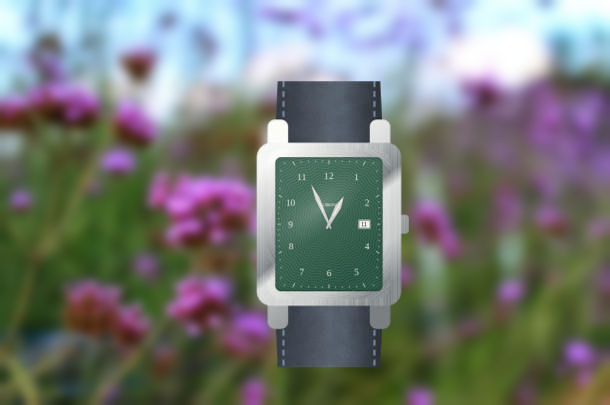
12:56
